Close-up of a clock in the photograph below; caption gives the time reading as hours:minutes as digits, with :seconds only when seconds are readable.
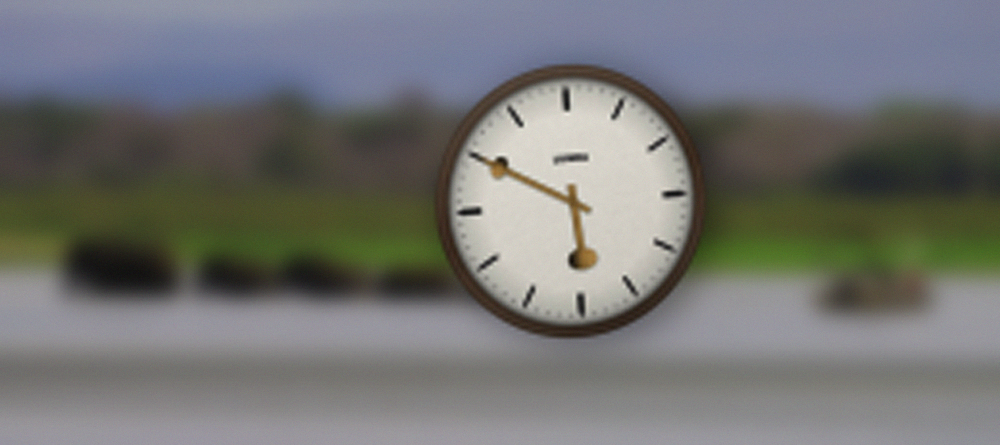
5:50
